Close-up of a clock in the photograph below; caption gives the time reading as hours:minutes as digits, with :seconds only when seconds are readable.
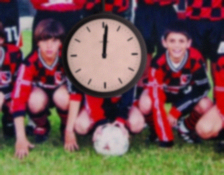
12:01
